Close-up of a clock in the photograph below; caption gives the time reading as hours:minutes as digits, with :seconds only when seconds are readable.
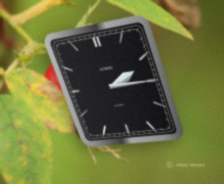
2:15
